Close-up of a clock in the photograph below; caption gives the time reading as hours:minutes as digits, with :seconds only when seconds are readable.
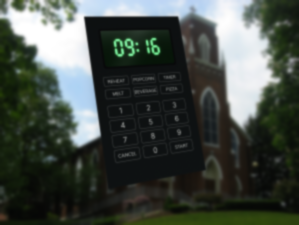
9:16
